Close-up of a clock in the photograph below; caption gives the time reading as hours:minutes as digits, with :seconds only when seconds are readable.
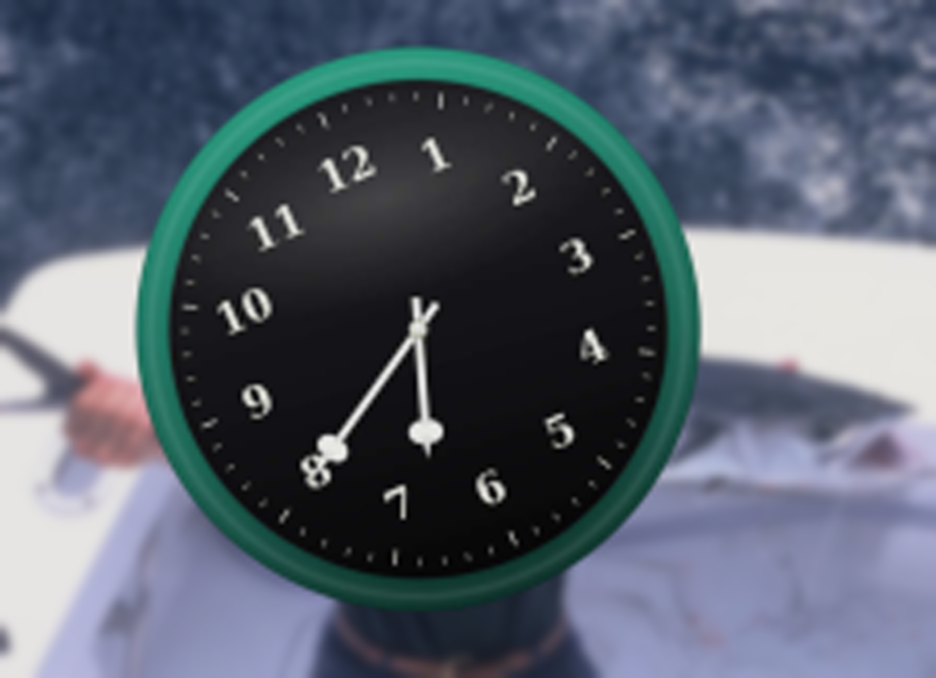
6:40
